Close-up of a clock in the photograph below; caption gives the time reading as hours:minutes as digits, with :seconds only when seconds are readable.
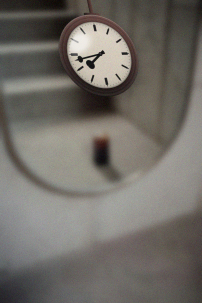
7:43
